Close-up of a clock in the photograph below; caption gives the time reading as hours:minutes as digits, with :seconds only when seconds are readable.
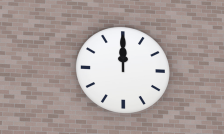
12:00
